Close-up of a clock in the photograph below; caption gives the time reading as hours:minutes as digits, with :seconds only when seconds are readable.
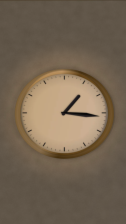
1:16
